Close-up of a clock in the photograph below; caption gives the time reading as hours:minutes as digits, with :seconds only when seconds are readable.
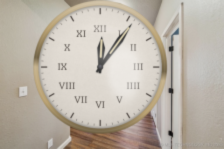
12:06
